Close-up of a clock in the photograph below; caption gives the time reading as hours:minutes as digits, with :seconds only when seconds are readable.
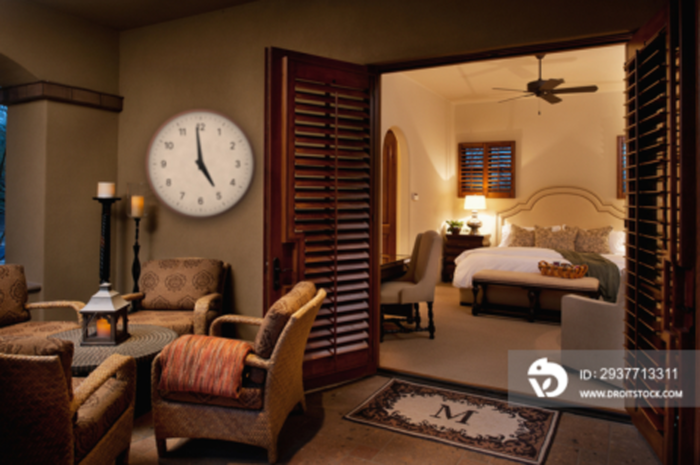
4:59
